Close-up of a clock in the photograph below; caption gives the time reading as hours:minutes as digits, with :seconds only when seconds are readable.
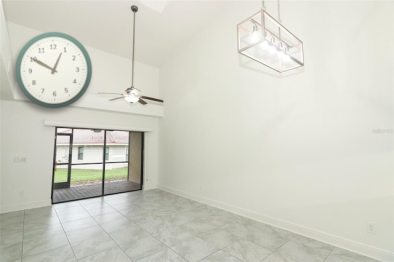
12:50
